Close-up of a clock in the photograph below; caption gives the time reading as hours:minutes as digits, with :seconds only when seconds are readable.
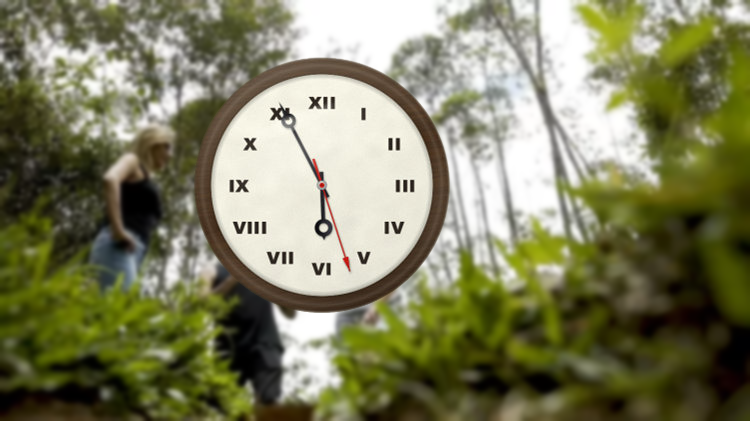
5:55:27
